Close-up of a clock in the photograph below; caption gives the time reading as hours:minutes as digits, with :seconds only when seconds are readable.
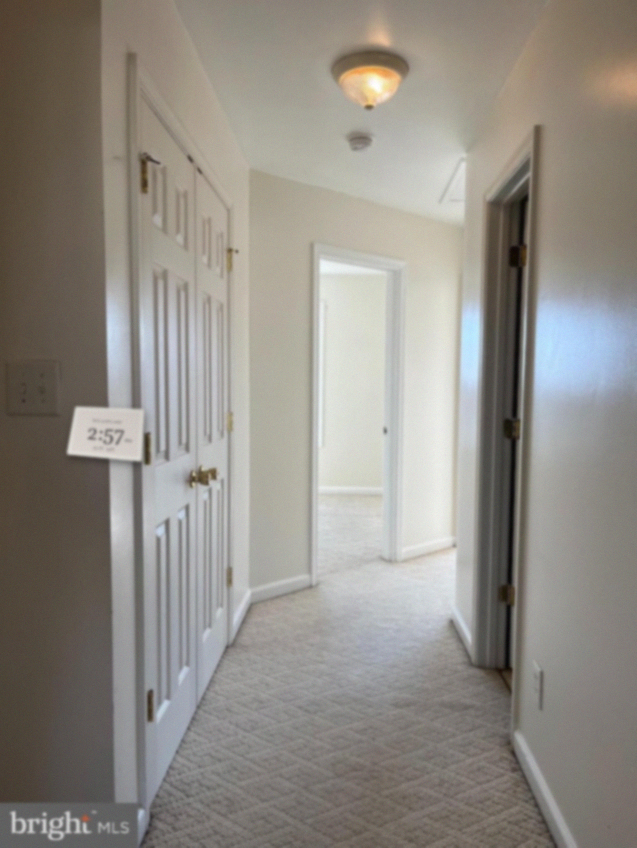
2:57
